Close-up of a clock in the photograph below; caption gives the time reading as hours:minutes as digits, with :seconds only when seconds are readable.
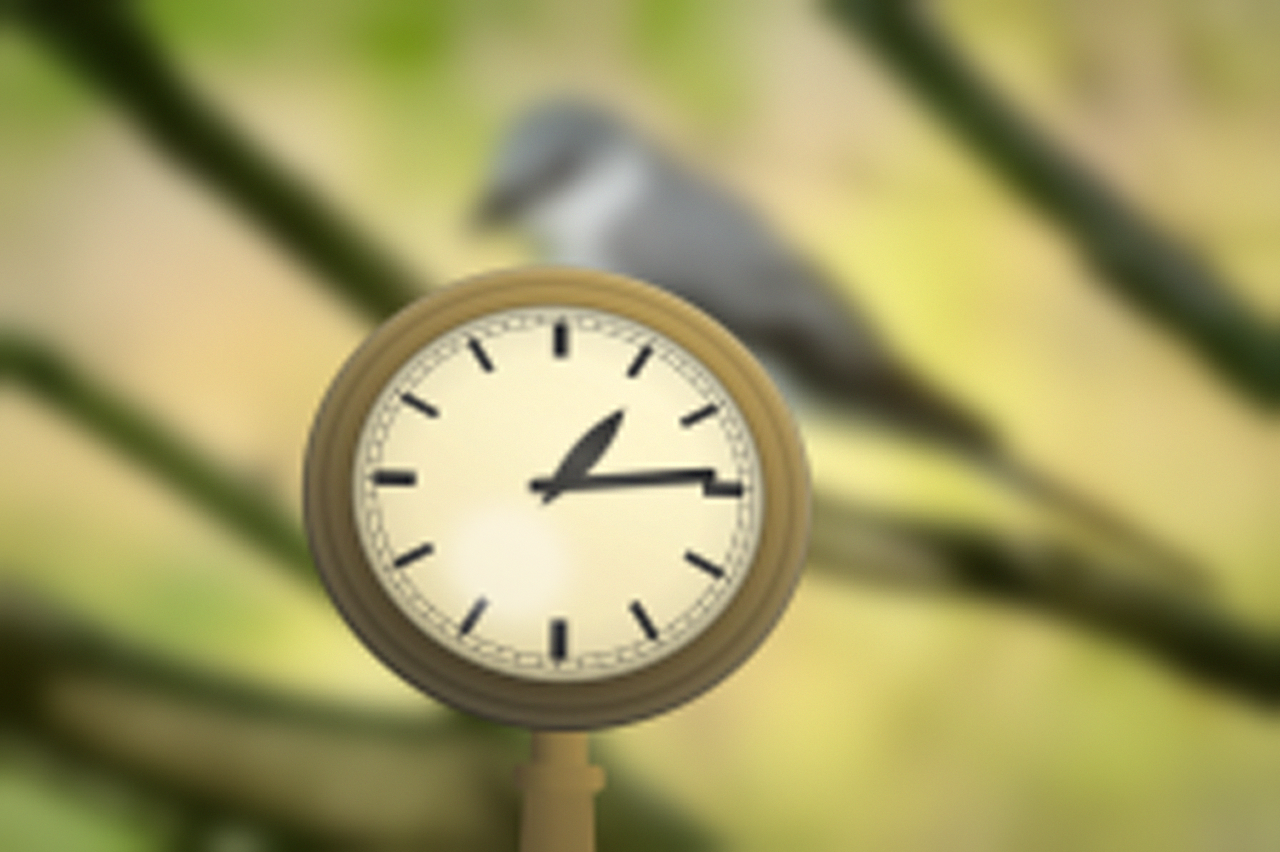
1:14
